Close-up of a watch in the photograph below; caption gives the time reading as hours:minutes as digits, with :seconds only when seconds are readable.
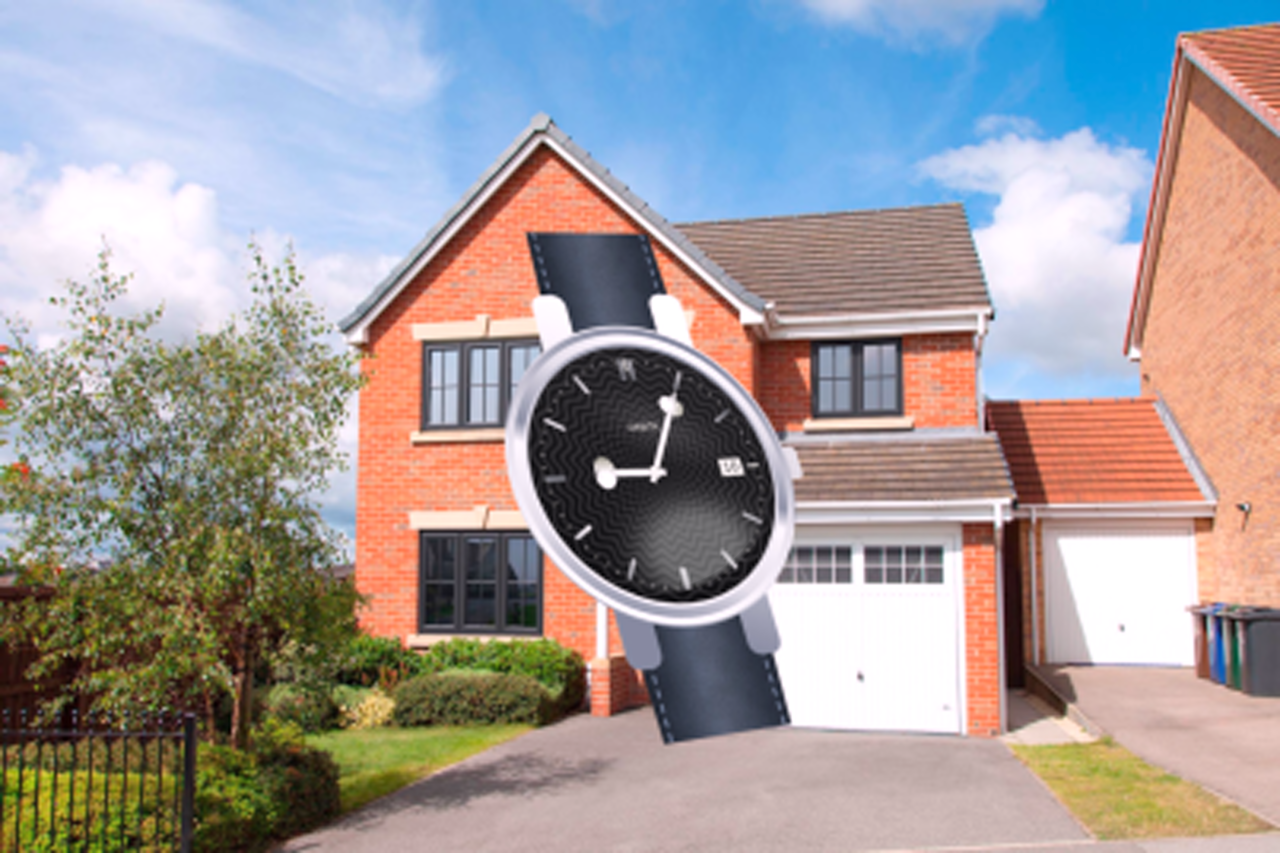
9:05
